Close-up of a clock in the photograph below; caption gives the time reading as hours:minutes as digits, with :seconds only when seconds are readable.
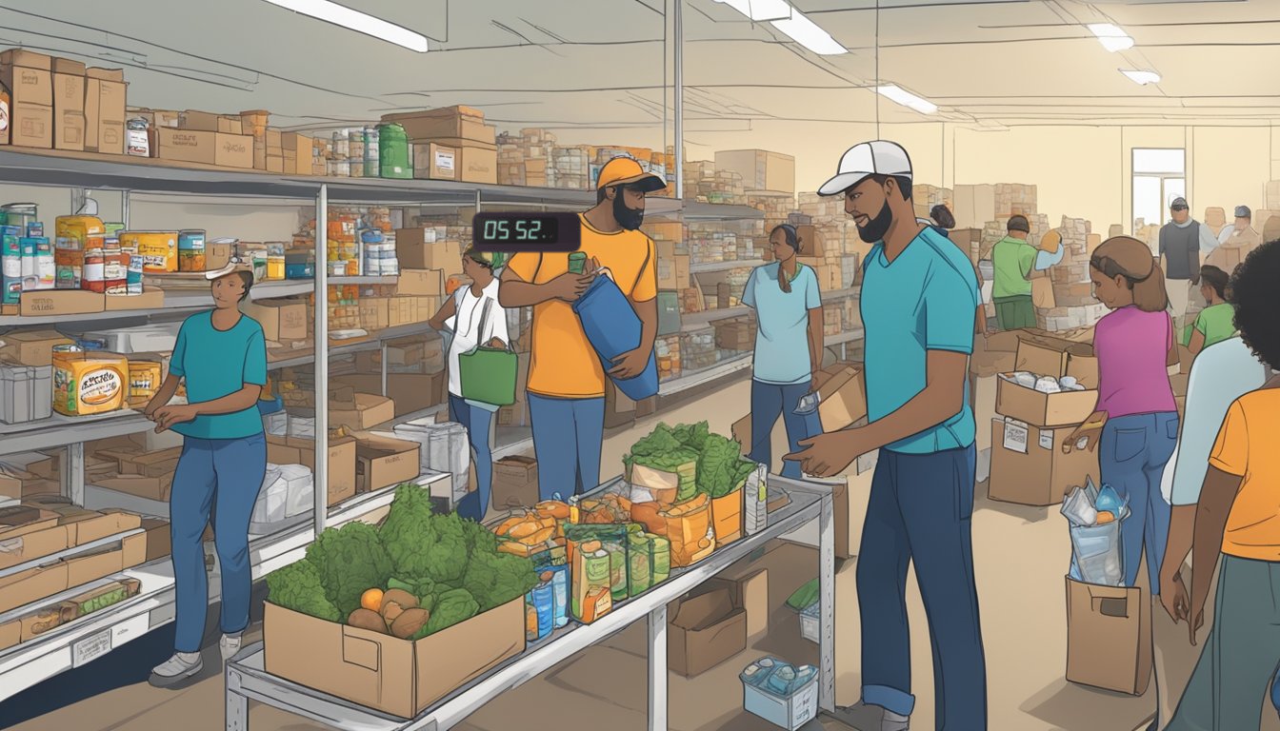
5:52
